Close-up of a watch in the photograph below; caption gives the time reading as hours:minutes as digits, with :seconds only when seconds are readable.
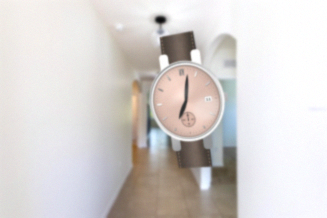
7:02
